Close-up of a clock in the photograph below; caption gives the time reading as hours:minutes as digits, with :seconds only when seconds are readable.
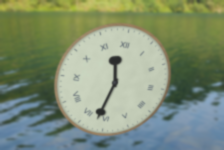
11:32
